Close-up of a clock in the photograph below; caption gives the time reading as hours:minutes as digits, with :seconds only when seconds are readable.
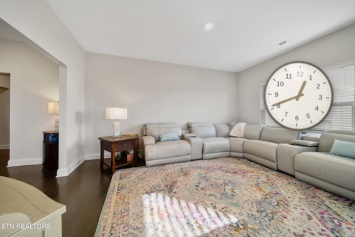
12:41
